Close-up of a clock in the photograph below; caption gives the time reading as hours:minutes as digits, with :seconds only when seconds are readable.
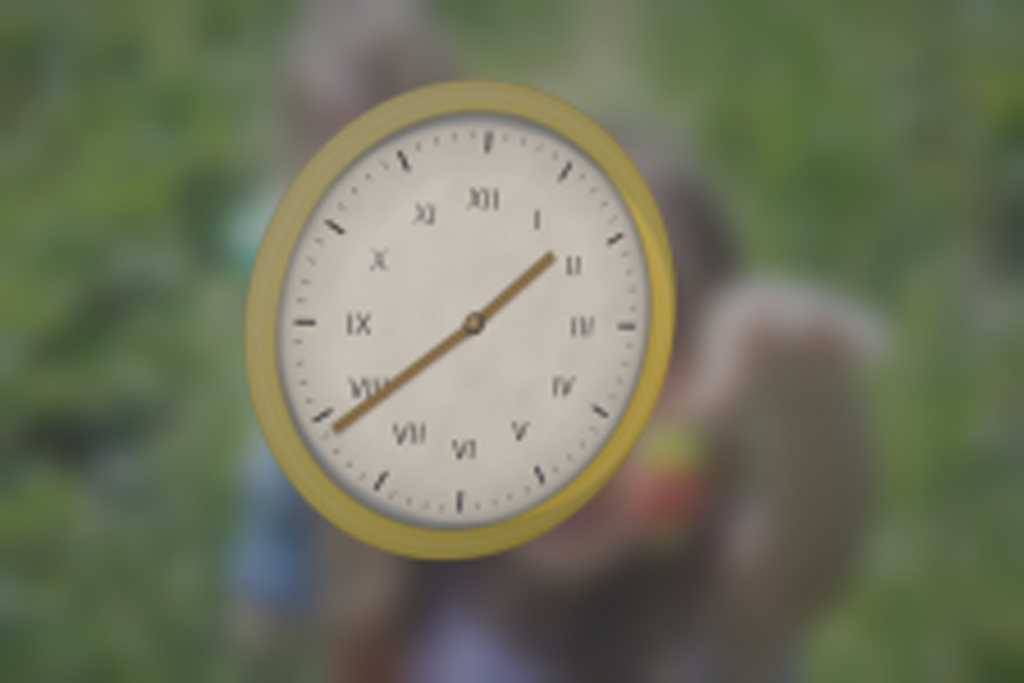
1:39
